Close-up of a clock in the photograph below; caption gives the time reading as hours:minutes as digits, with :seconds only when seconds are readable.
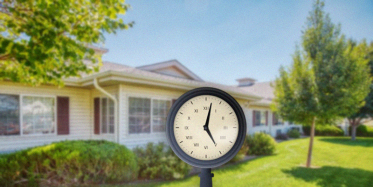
5:02
